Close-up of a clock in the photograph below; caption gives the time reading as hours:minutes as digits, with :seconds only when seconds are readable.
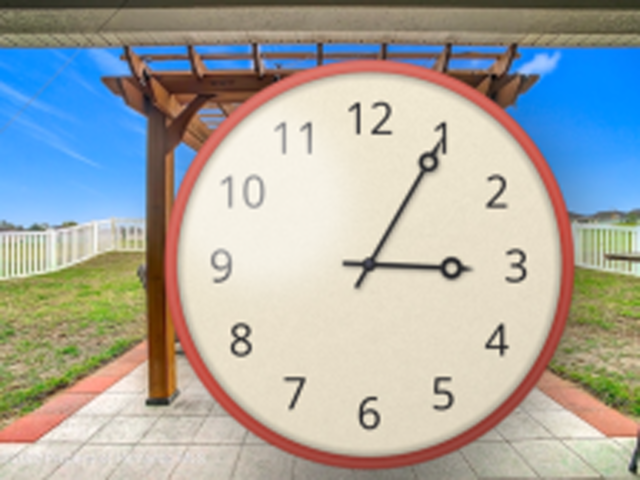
3:05
